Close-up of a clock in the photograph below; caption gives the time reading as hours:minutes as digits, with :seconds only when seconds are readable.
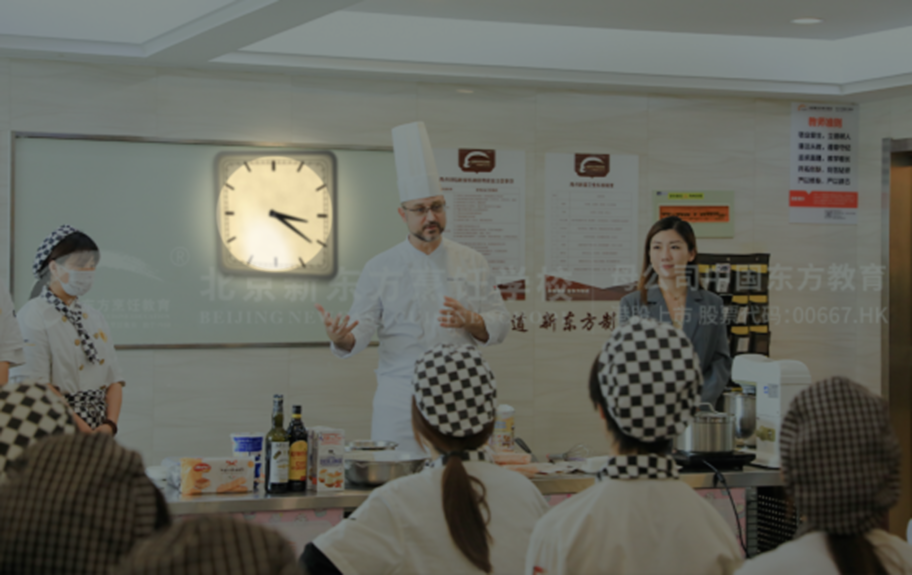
3:21
